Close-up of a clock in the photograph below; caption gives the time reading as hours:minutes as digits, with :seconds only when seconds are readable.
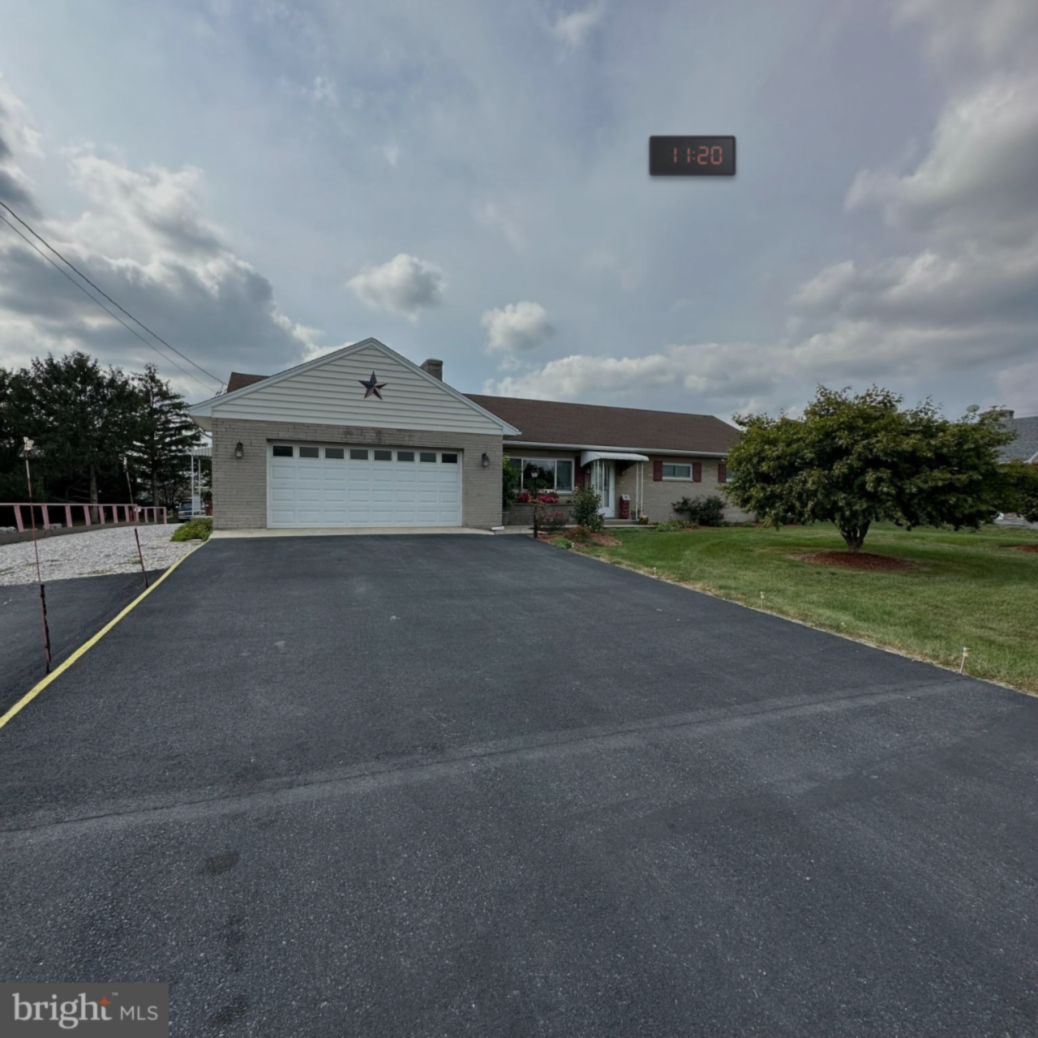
11:20
